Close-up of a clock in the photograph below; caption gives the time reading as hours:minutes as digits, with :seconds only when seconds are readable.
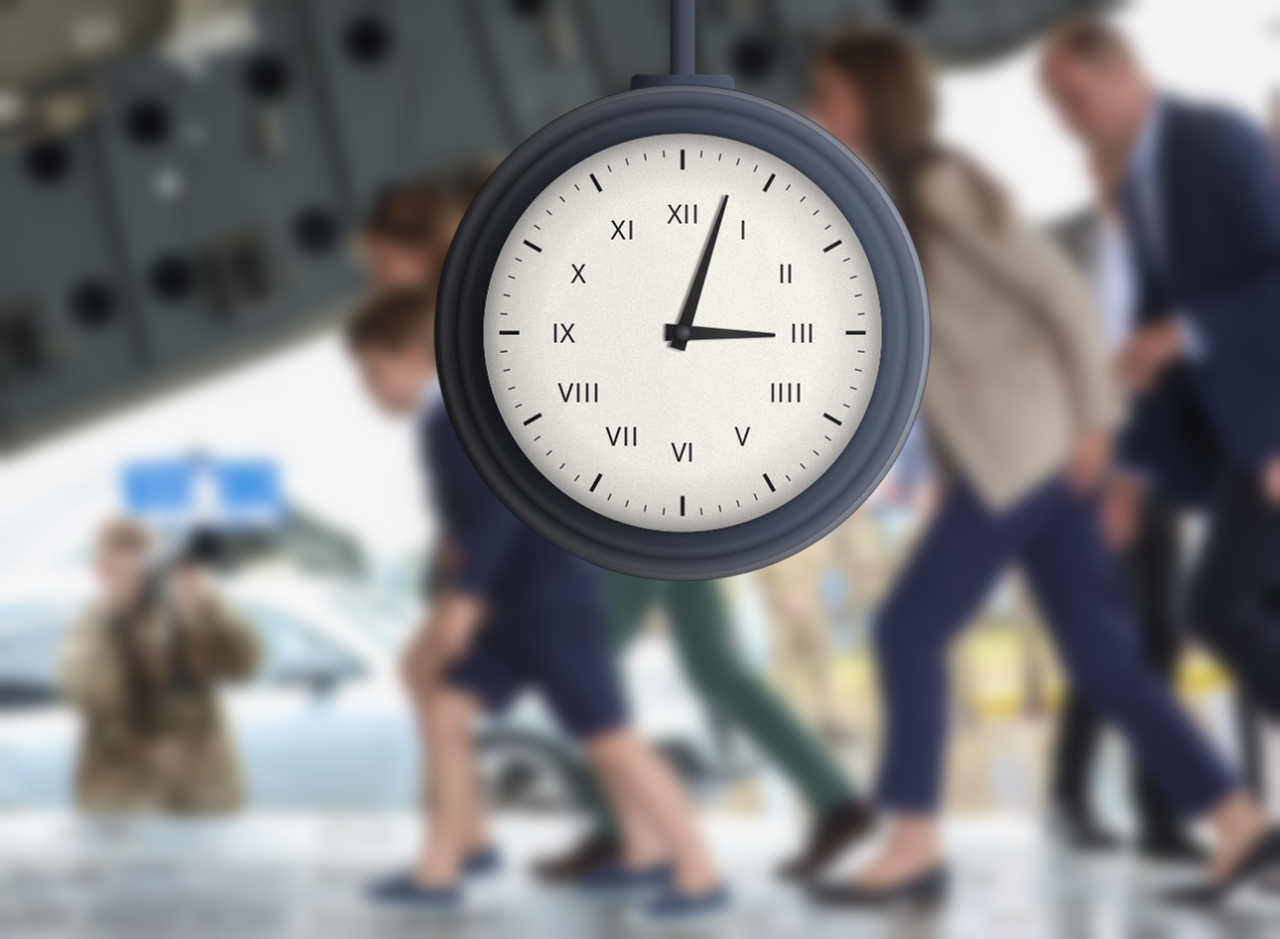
3:03
